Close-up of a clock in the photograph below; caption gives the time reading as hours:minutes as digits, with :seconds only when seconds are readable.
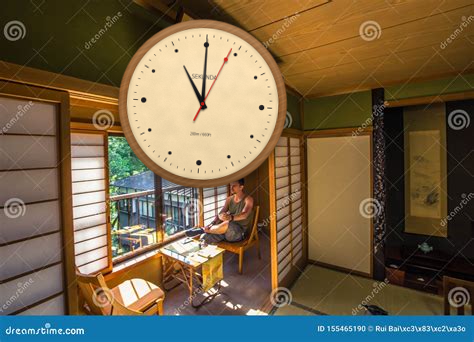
11:00:04
